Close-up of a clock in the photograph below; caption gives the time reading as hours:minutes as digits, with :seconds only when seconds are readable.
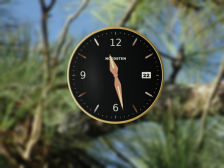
11:28
